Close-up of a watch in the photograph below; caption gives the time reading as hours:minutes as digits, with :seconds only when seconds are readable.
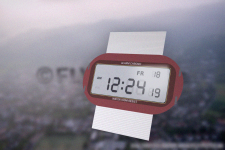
12:24:19
